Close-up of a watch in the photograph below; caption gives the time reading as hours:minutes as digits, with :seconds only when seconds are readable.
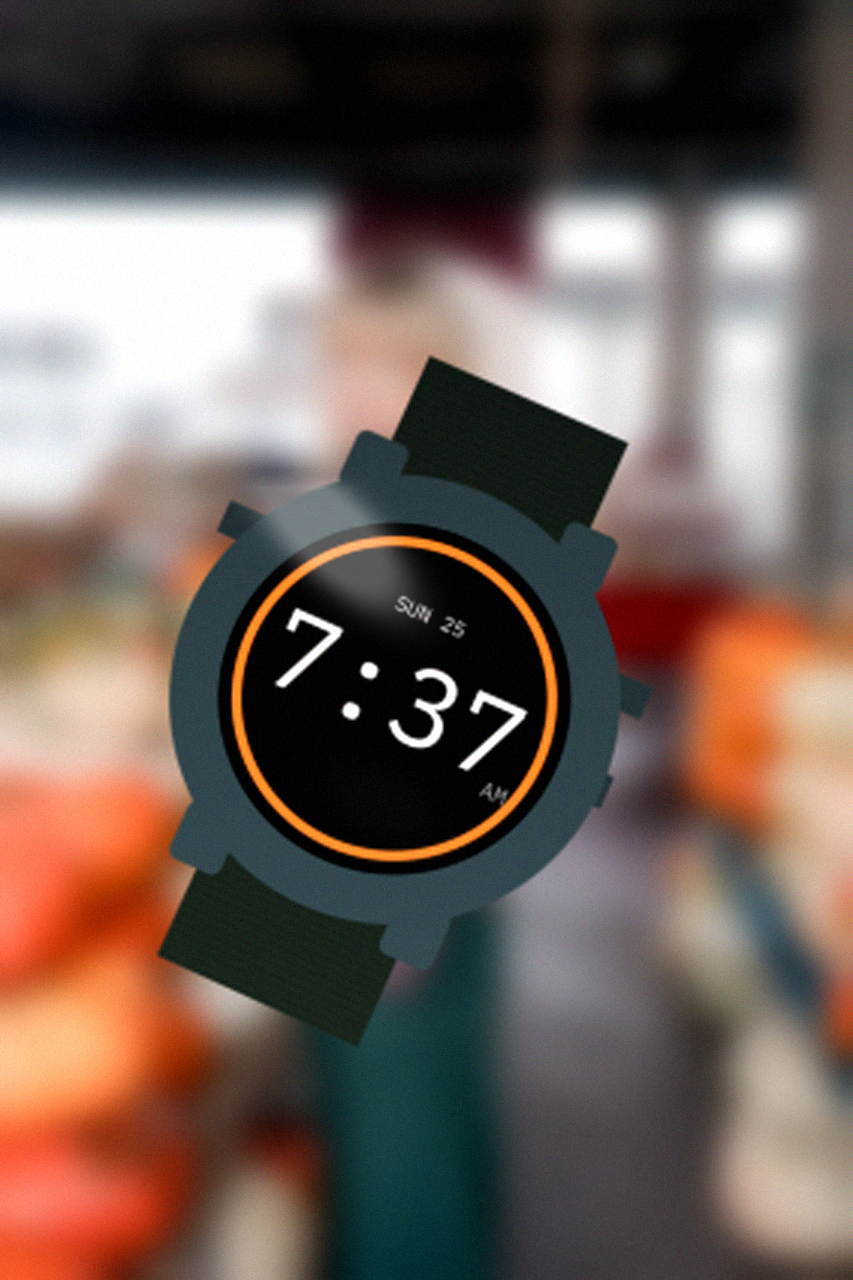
7:37
